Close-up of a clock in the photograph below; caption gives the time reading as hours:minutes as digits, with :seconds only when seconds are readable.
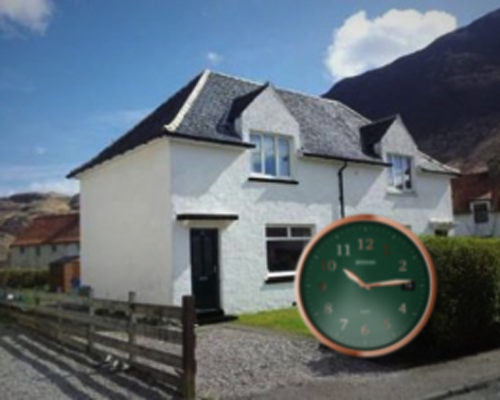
10:14
